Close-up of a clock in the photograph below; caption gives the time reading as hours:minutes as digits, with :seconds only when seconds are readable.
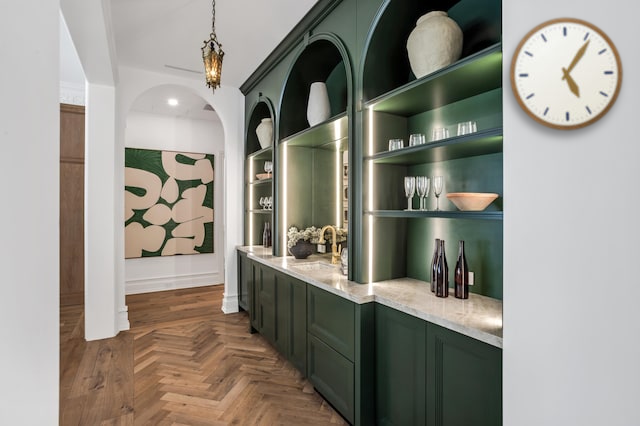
5:06
